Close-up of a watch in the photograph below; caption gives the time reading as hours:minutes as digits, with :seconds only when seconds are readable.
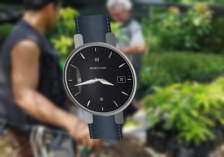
3:43
